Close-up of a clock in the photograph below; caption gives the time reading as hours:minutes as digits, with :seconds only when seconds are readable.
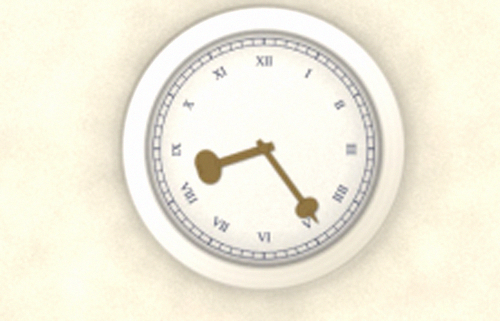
8:24
